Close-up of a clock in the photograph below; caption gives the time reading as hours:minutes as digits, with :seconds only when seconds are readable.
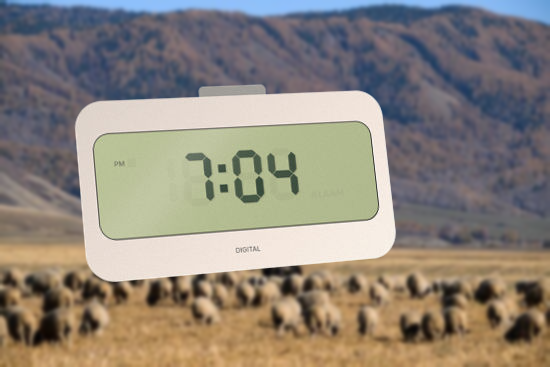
7:04
